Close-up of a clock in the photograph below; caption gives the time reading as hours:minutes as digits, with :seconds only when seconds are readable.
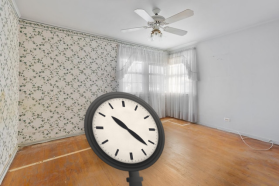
10:22
